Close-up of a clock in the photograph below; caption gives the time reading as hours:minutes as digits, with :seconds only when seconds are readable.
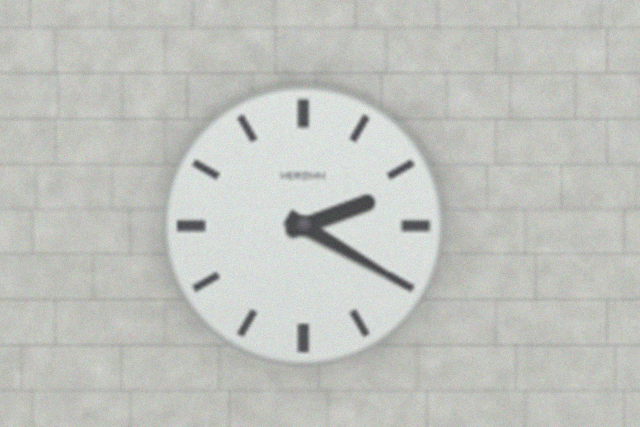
2:20
